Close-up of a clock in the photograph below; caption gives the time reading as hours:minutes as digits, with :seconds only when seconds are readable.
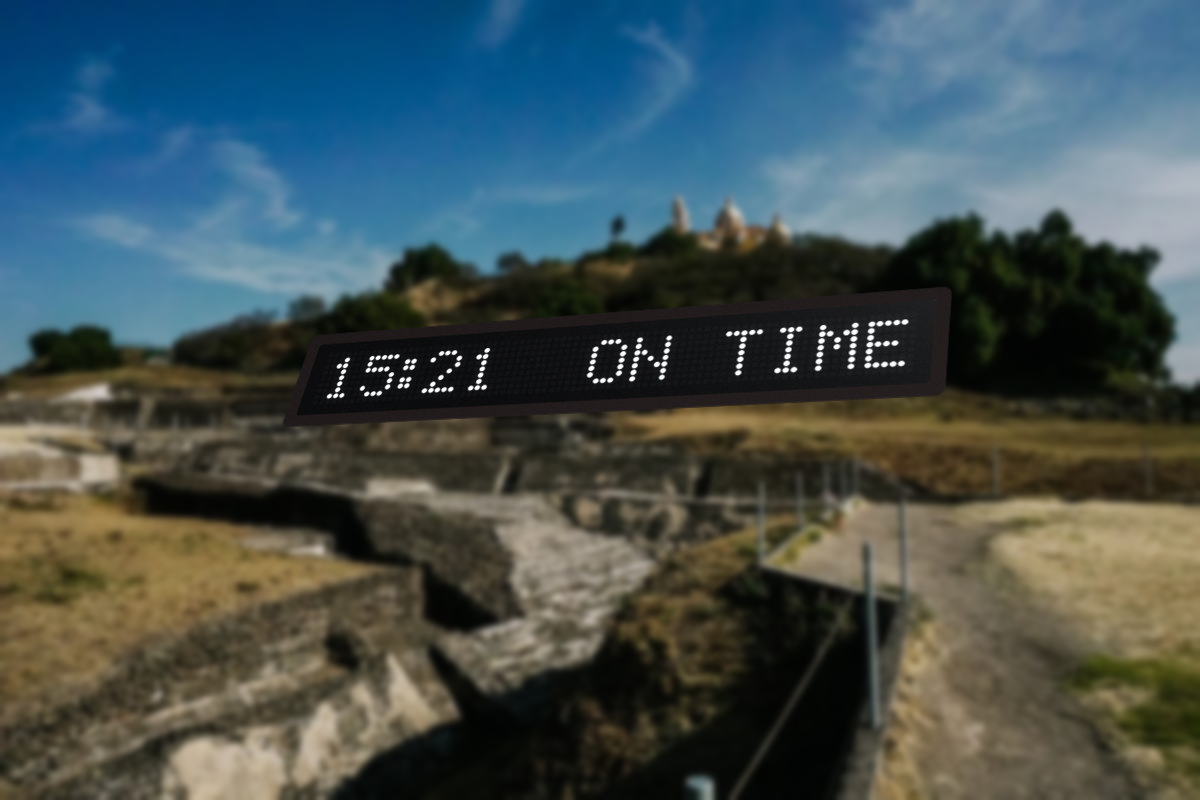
15:21
